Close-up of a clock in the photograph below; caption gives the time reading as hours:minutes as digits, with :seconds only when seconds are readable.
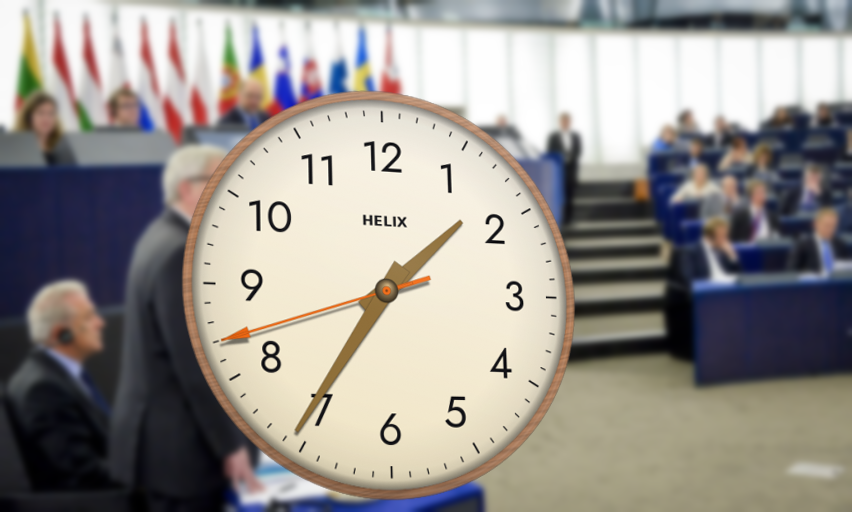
1:35:42
